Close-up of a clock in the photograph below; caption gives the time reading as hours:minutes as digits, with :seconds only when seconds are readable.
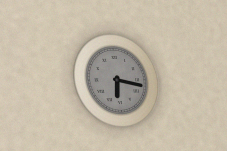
6:17
